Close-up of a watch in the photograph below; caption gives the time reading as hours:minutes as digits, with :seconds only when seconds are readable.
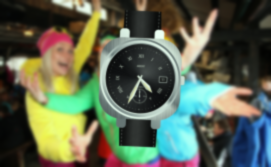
4:34
